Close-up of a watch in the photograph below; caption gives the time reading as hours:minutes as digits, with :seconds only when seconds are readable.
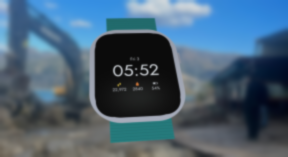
5:52
